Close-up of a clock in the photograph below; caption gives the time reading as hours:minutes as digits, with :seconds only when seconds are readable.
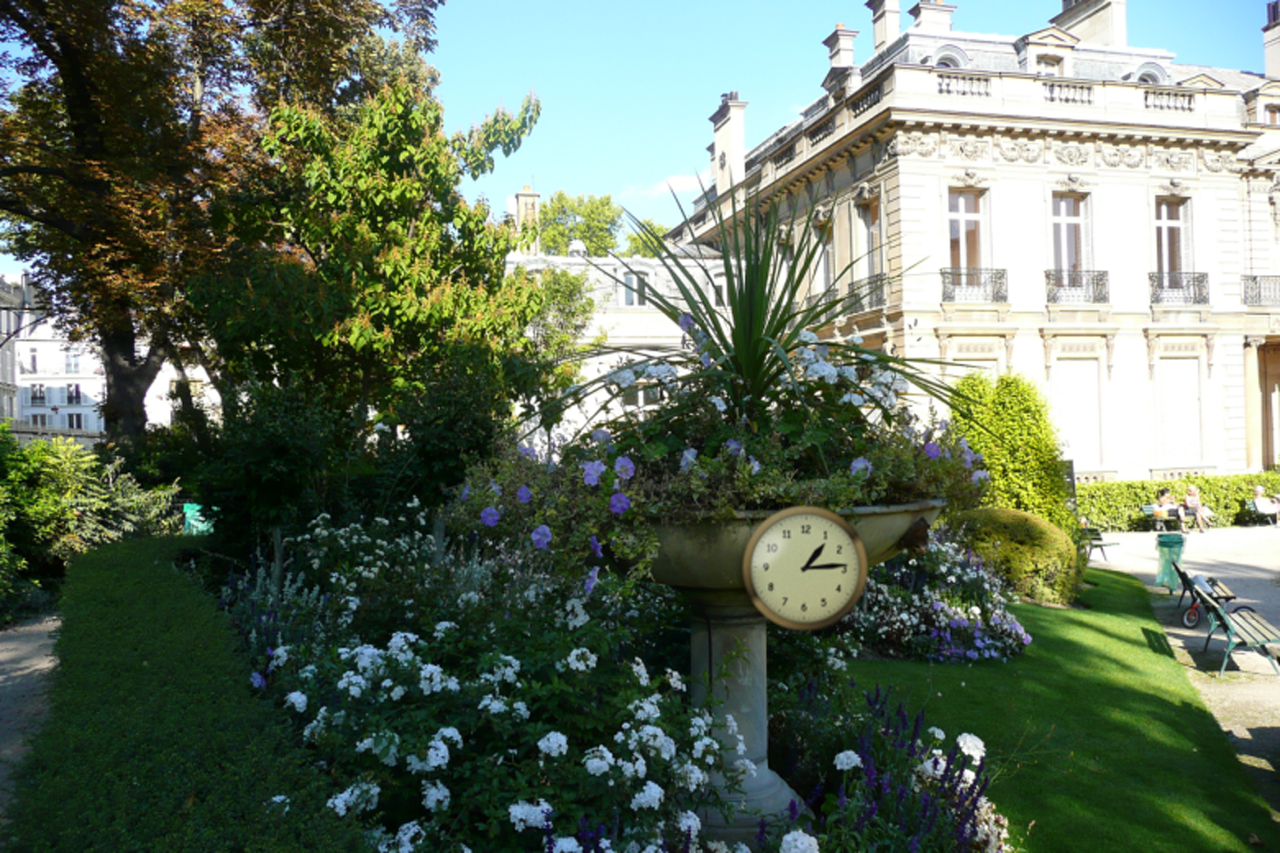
1:14
